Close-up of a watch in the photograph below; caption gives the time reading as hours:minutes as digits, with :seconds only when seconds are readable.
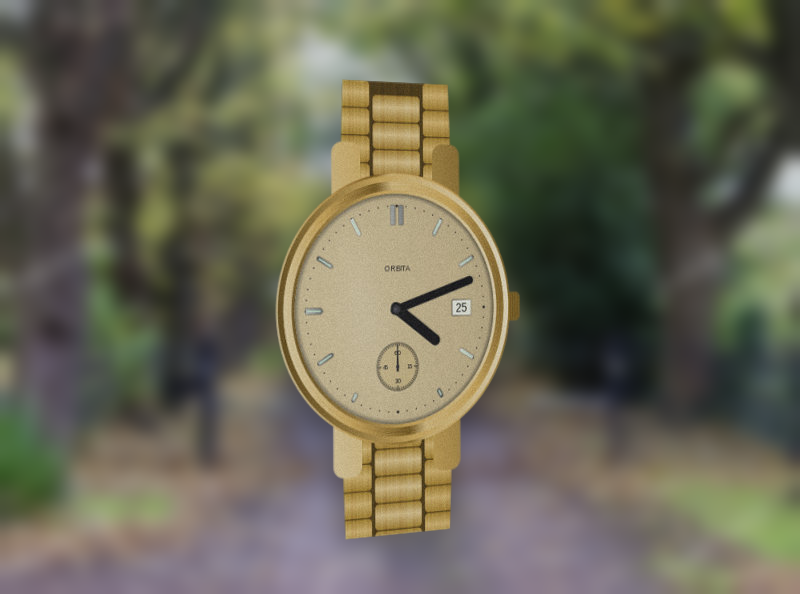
4:12
